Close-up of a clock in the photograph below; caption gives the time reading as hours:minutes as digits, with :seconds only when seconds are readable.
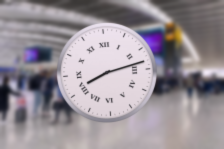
8:13
